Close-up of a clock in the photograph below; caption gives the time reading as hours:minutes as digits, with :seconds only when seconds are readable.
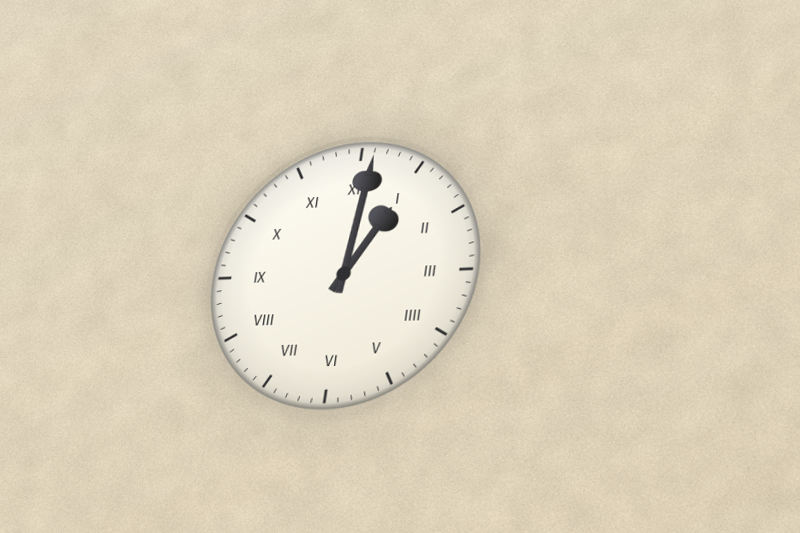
1:01
